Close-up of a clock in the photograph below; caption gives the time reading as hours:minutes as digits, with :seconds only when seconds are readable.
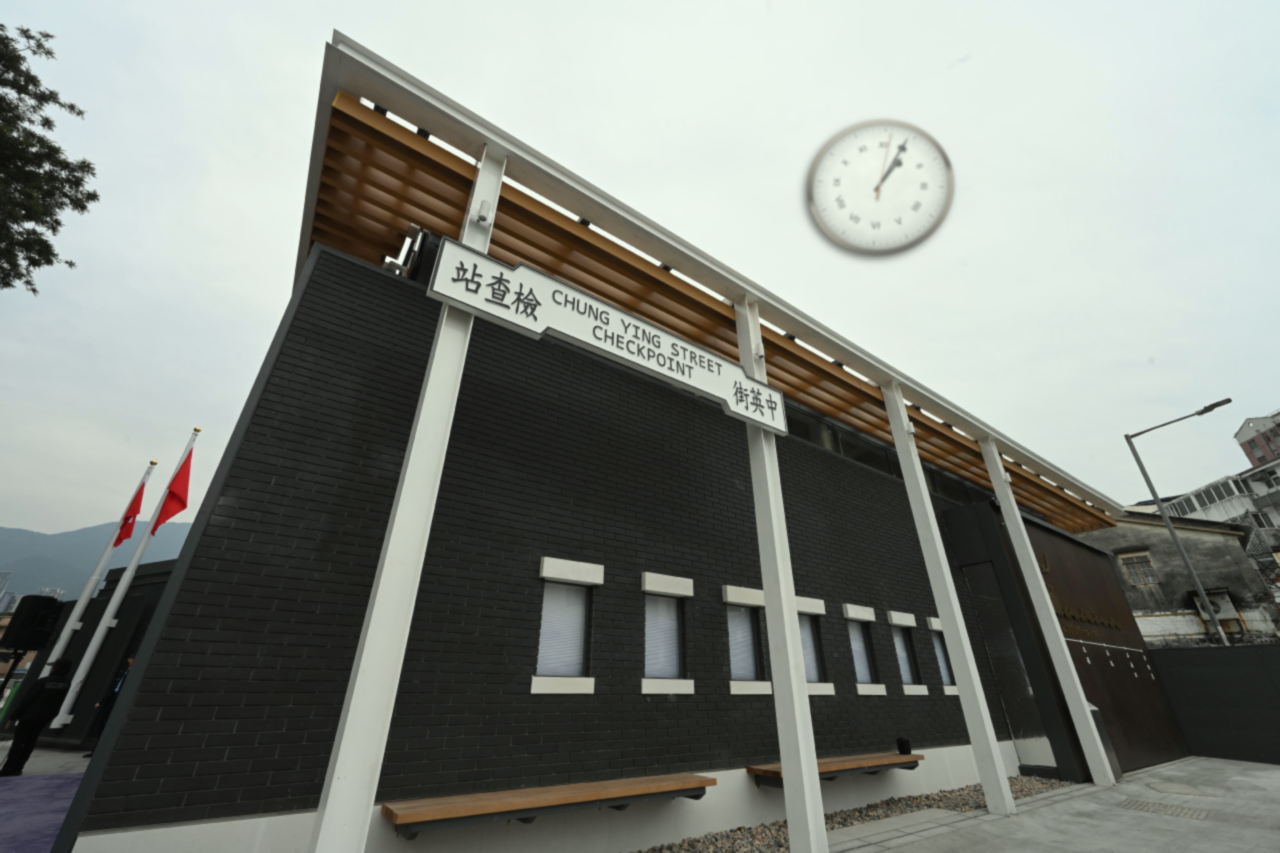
1:04:01
